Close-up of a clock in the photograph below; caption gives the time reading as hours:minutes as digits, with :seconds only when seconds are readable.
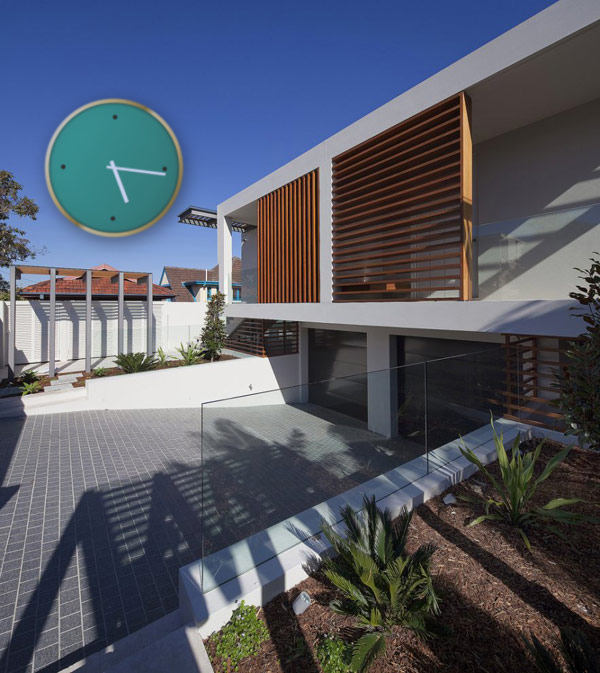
5:16
